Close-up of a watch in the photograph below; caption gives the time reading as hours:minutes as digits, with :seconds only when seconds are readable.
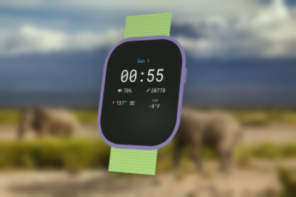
0:55
